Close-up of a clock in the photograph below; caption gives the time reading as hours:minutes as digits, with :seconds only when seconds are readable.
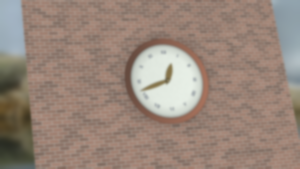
12:42
